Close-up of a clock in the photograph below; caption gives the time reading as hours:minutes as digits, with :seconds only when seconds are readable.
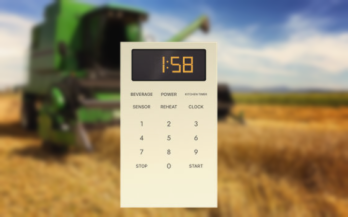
1:58
